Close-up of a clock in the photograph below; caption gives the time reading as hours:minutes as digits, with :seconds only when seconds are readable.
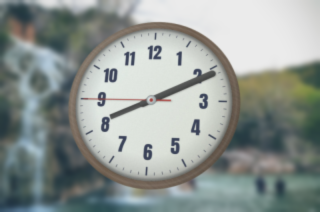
8:10:45
